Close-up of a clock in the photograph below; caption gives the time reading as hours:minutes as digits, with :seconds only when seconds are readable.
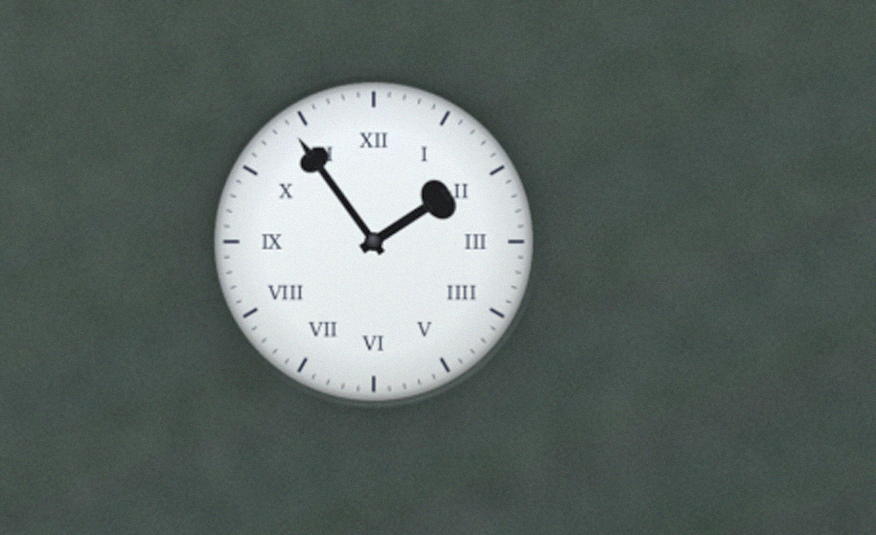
1:54
